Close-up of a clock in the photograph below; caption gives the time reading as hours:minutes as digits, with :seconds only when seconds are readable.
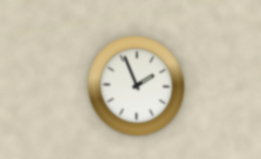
1:56
